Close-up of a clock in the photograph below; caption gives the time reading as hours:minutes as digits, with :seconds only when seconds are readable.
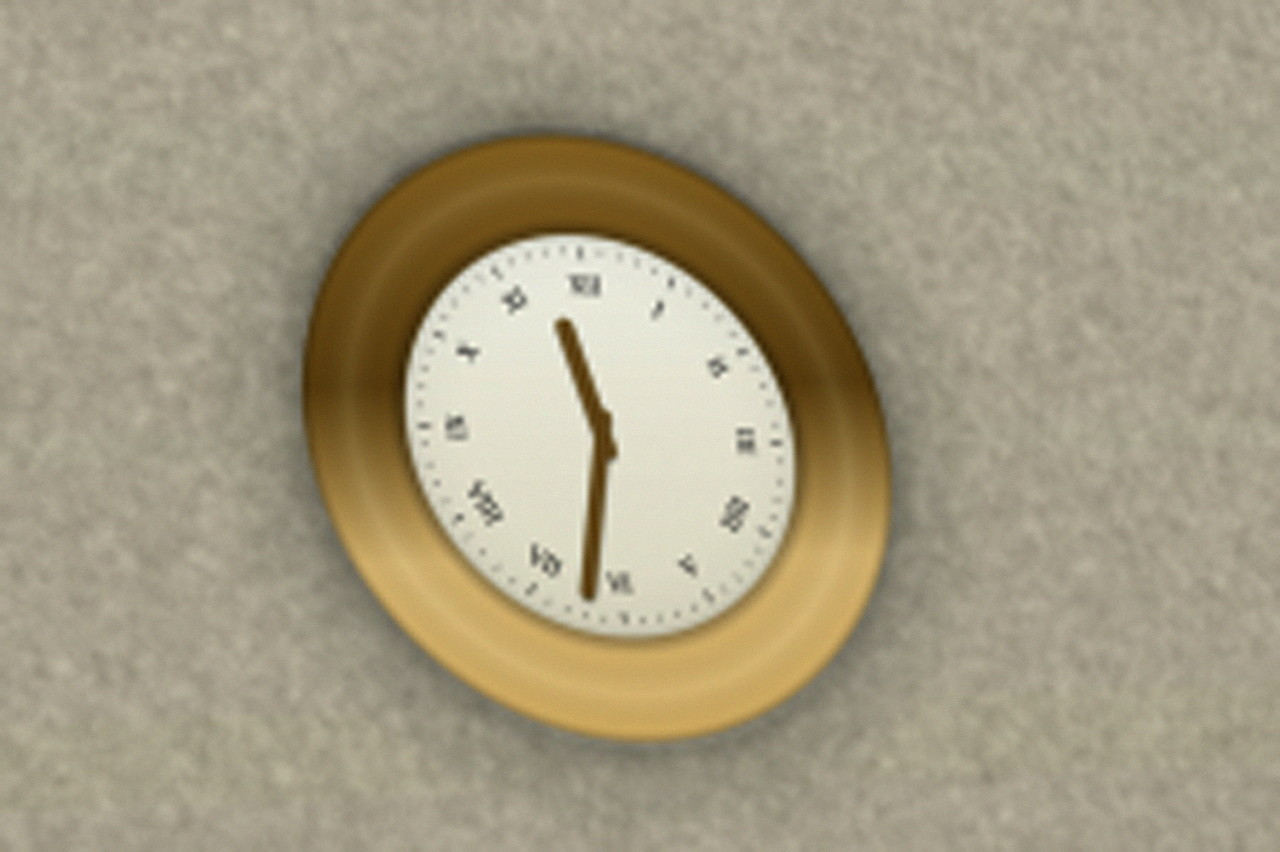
11:32
